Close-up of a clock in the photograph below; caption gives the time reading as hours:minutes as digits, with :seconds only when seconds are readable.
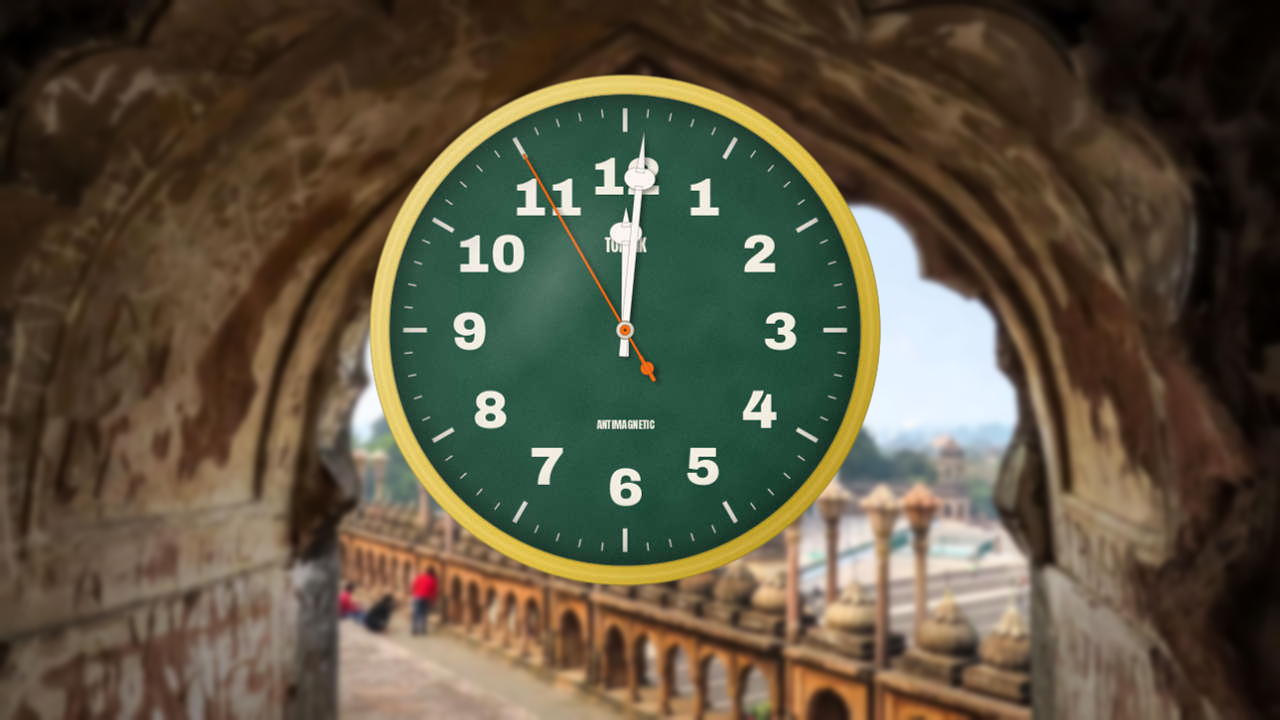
12:00:55
